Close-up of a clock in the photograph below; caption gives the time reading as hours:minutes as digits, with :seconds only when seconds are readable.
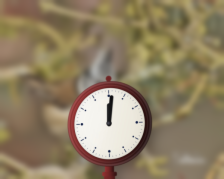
12:01
